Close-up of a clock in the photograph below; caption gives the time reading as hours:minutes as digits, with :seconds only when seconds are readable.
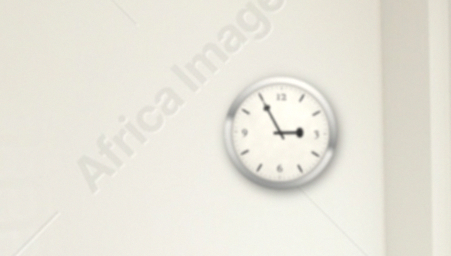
2:55
